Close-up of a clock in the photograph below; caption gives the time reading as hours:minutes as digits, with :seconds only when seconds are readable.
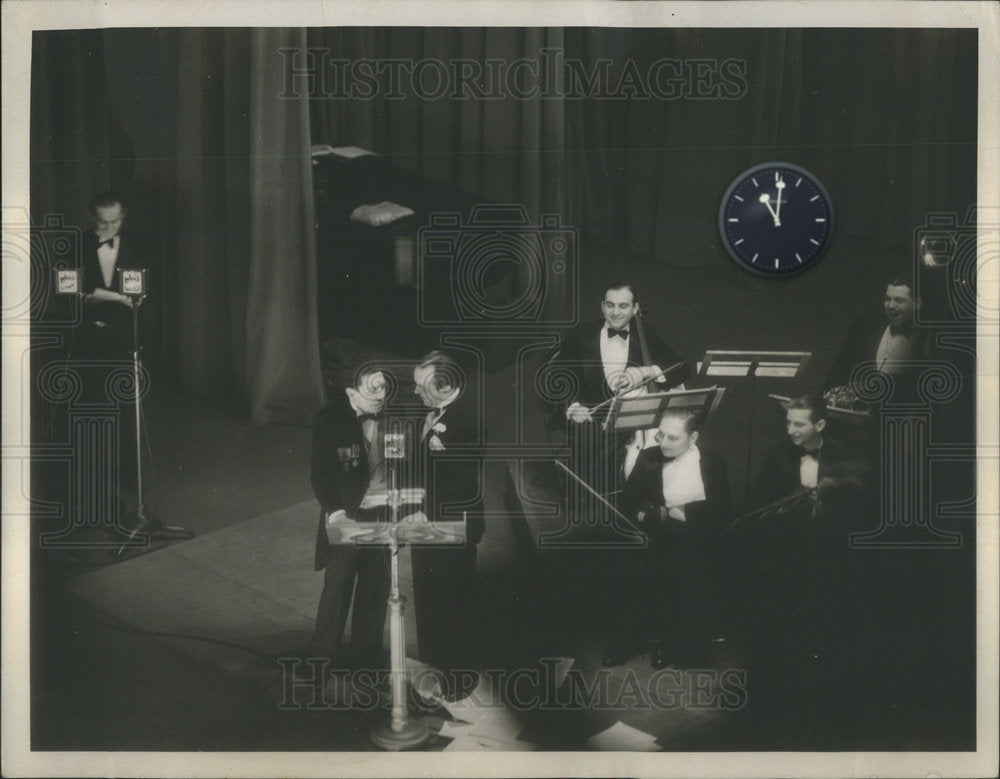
11:01
